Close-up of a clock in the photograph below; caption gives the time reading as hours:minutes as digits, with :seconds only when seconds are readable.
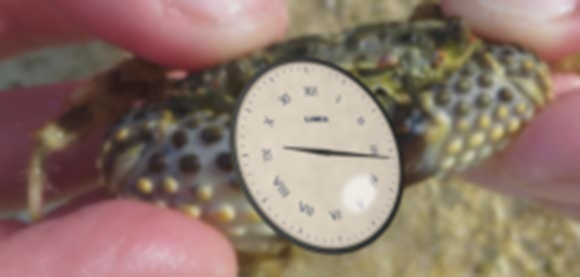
9:16
